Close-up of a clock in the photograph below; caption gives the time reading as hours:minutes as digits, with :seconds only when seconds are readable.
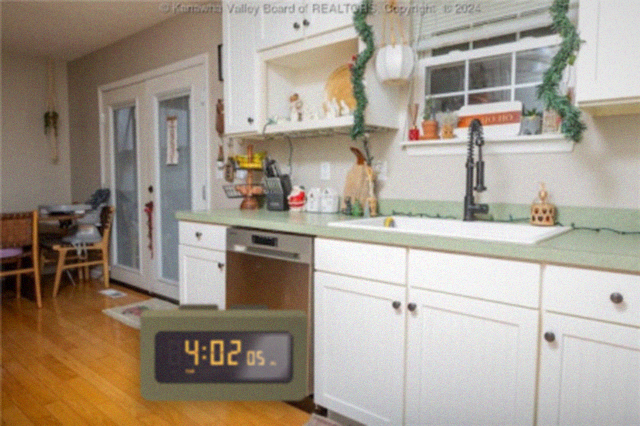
4:02:05
